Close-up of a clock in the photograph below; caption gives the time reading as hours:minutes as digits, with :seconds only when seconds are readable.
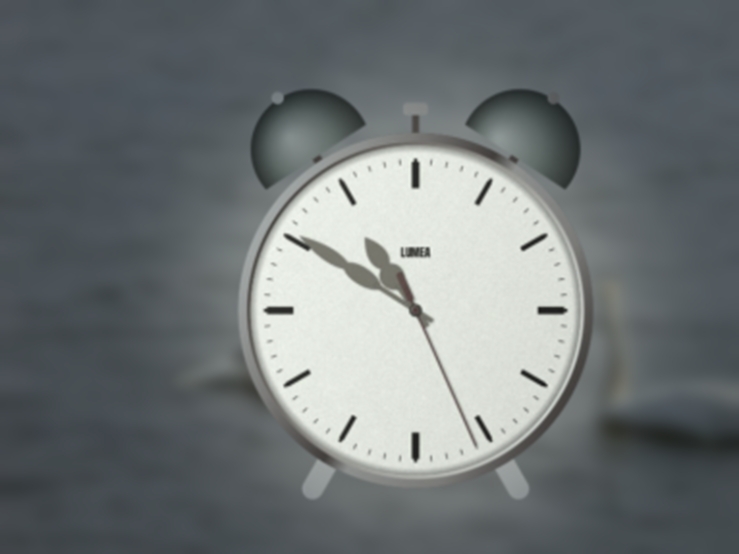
10:50:26
